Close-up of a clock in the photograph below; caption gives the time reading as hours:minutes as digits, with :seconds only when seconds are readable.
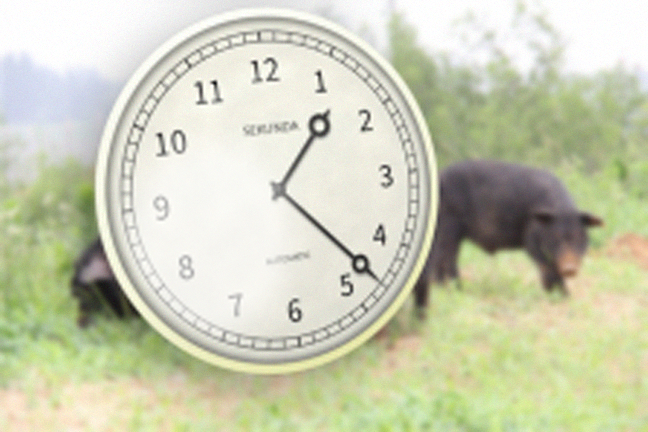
1:23
